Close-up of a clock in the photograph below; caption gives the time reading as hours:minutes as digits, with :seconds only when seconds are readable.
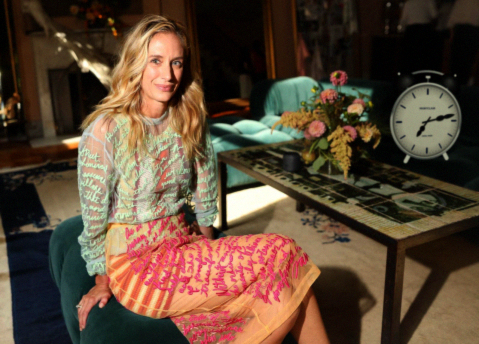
7:13
